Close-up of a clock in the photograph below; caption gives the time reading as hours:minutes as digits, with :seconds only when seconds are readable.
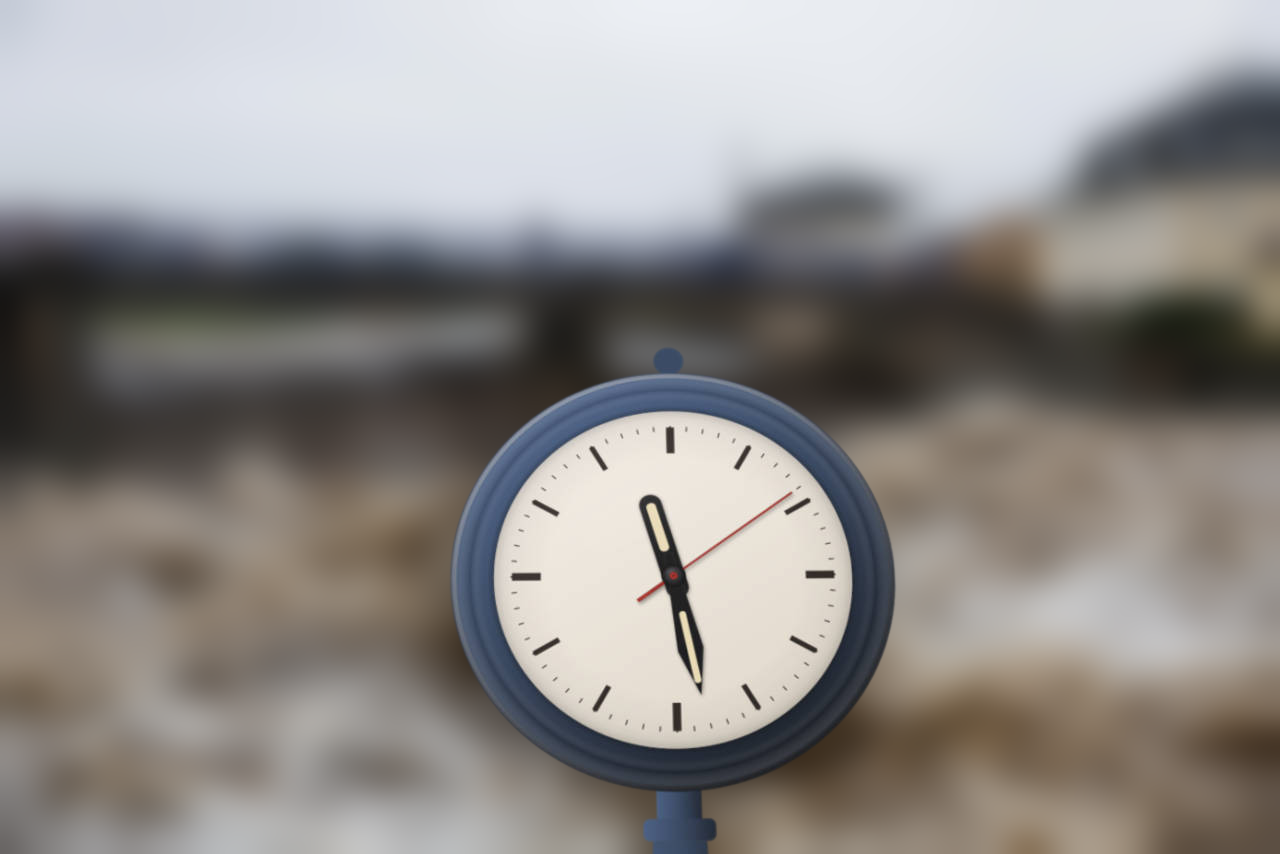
11:28:09
